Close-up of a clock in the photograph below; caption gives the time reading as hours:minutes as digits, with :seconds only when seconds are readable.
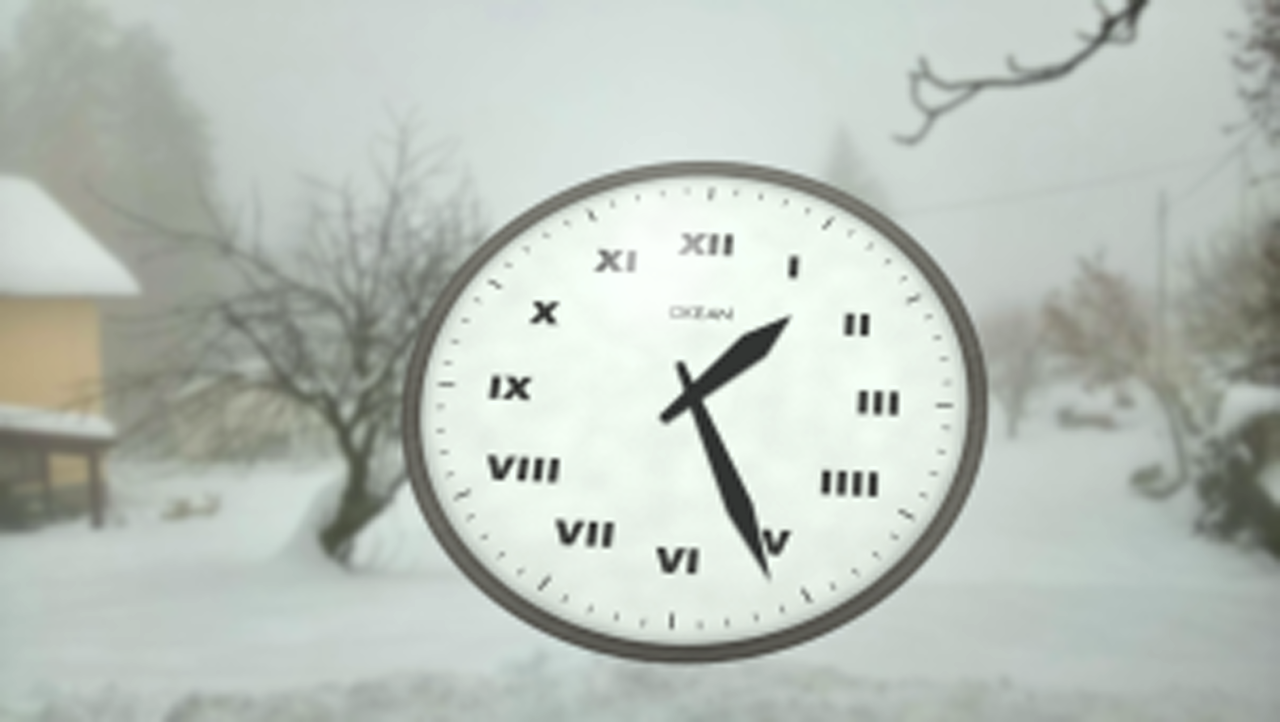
1:26
